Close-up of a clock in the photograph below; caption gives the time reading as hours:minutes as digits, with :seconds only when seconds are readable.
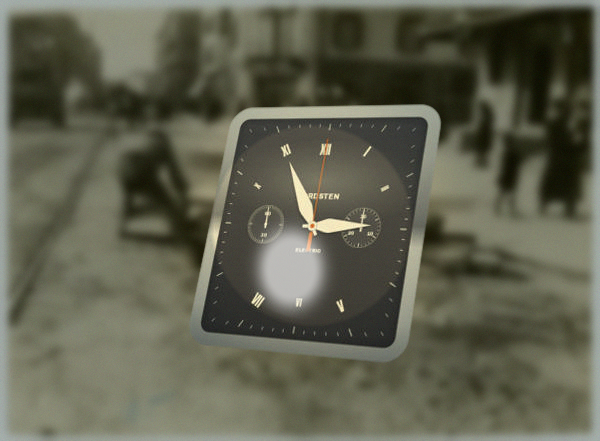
2:55
